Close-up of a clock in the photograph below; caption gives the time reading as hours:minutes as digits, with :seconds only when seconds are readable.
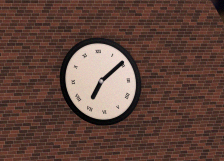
7:09
